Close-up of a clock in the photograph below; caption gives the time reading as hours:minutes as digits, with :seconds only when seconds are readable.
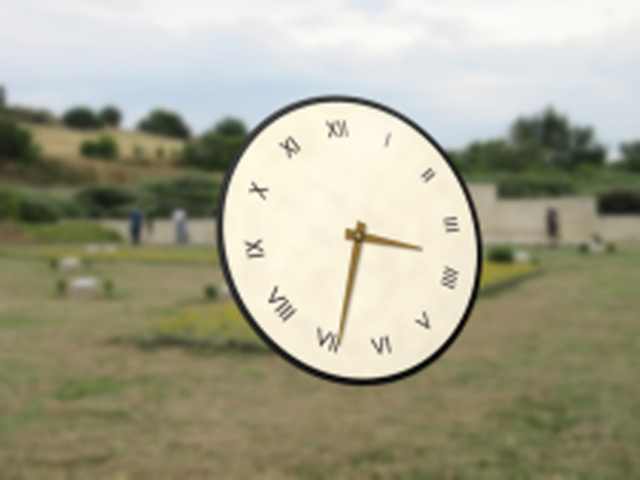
3:34
